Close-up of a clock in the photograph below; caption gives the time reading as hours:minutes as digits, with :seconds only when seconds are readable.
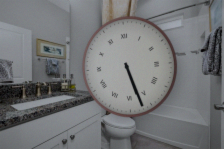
5:27
